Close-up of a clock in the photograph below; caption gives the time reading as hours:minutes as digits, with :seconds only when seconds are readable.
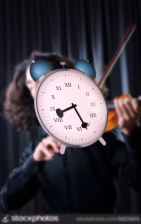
8:27
